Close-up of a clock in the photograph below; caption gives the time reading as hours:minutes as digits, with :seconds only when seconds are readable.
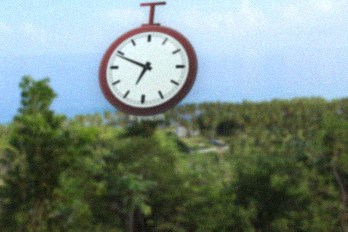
6:49
